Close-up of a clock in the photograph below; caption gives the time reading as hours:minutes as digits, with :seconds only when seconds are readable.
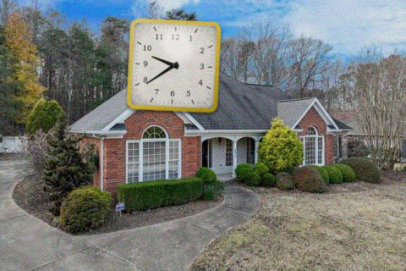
9:39
